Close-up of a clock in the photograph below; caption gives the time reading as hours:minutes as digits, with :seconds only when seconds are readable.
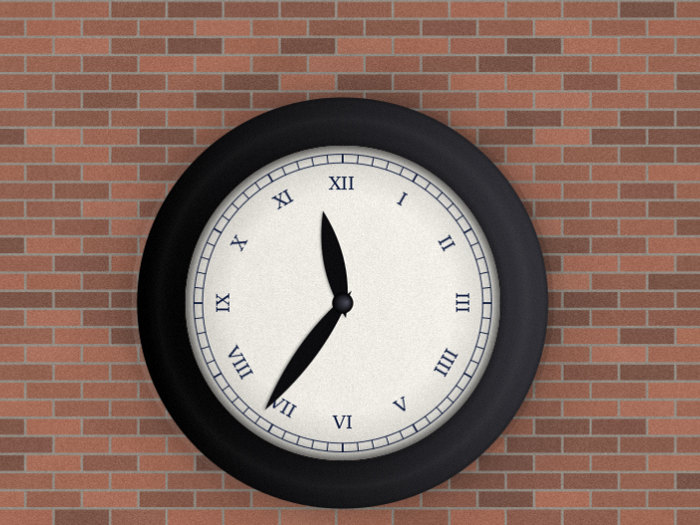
11:36
